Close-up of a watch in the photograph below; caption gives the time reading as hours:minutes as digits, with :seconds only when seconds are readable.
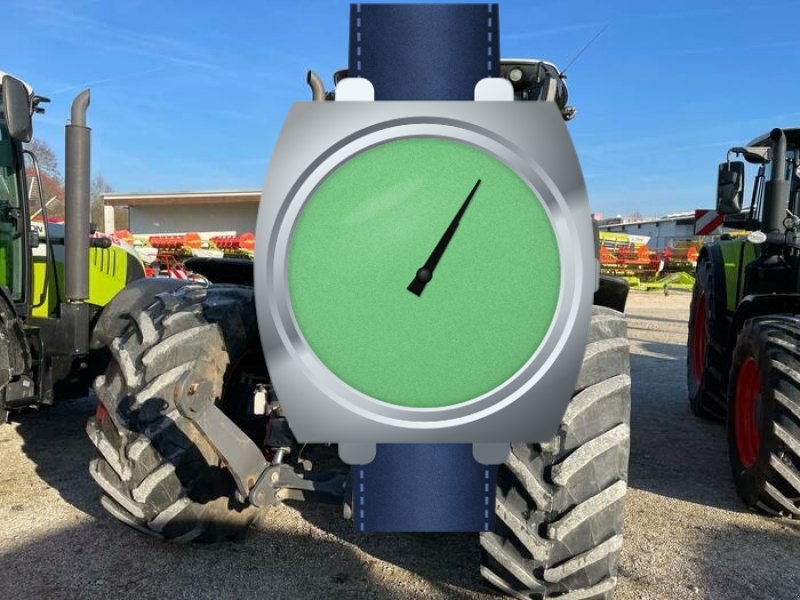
1:05
